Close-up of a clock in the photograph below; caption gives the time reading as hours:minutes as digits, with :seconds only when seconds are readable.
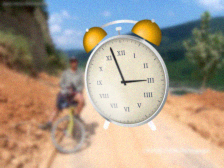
2:57
